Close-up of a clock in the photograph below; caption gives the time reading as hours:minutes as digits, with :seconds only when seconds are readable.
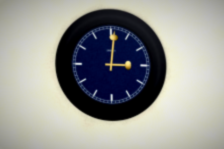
3:01
